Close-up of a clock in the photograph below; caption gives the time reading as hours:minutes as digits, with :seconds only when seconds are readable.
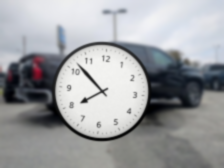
7:52
